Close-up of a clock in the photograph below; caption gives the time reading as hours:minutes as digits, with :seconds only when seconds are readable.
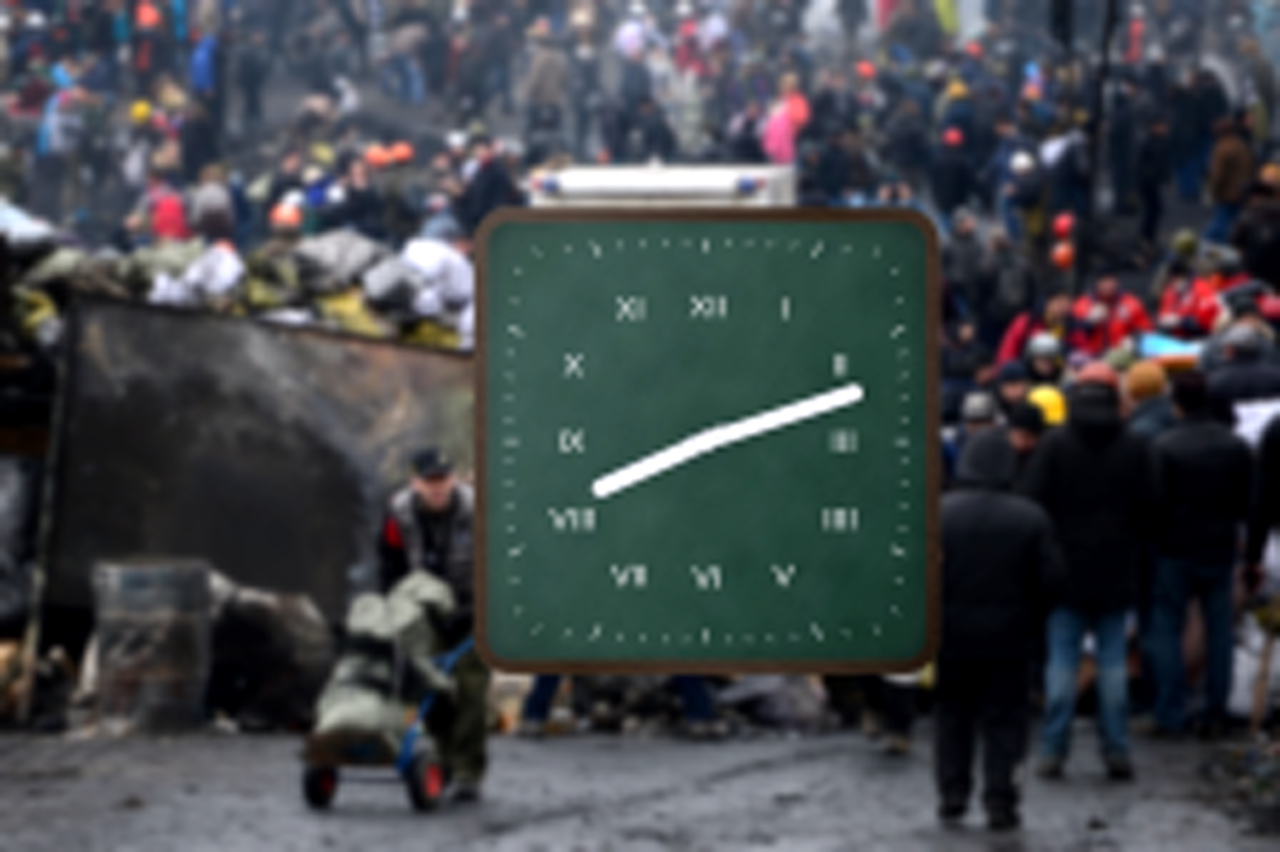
8:12
